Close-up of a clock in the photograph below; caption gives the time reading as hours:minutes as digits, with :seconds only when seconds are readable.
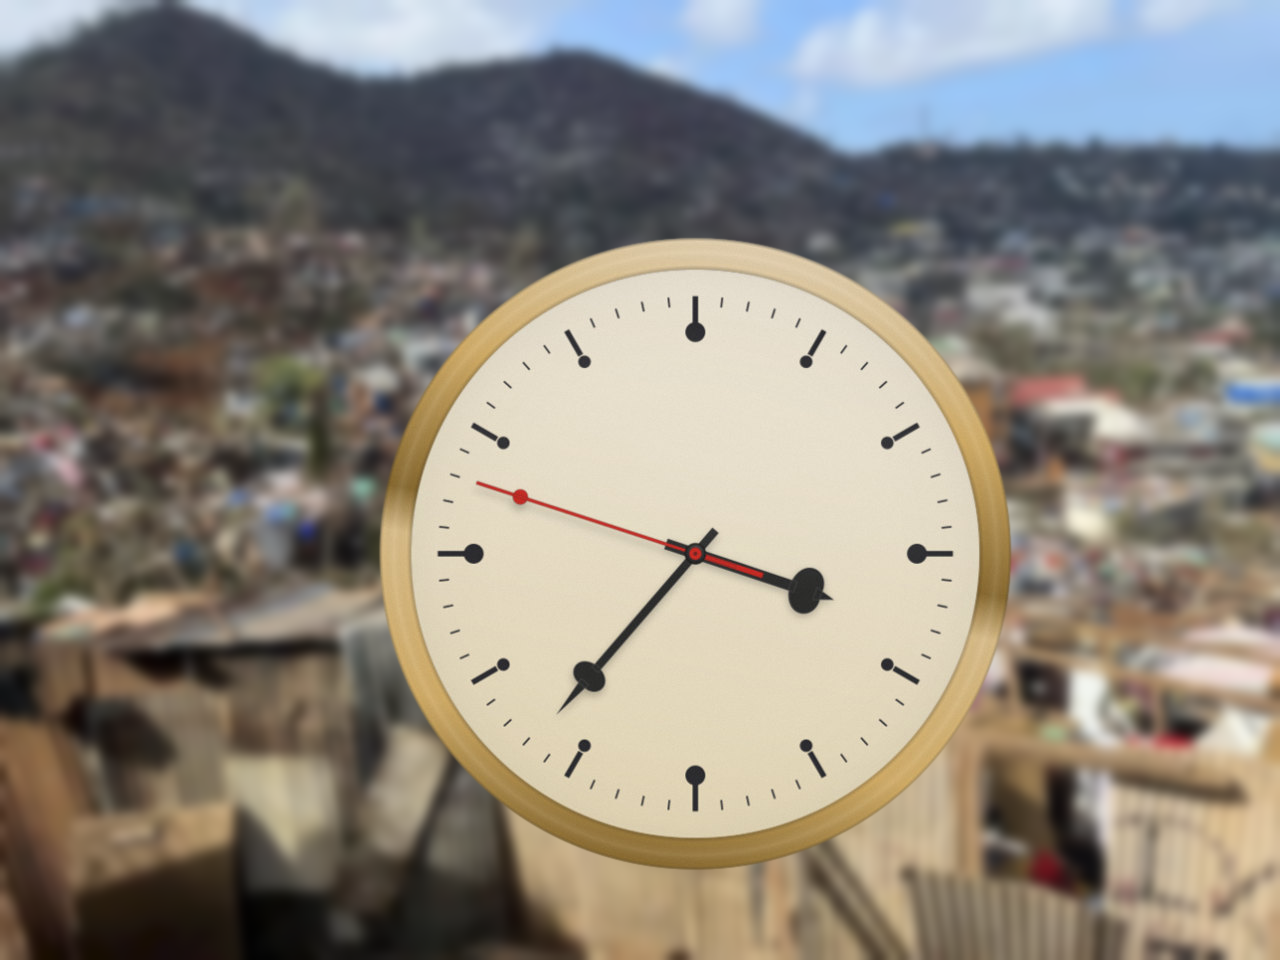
3:36:48
